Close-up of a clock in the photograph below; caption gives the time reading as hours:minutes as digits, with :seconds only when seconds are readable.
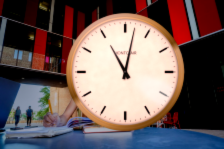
11:02
